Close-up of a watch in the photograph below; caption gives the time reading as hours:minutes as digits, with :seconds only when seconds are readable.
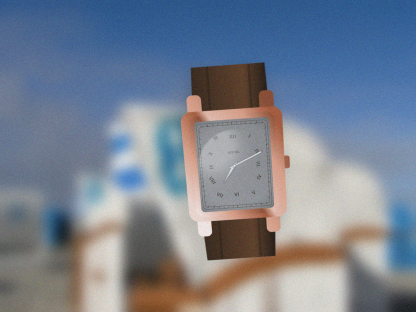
7:11
